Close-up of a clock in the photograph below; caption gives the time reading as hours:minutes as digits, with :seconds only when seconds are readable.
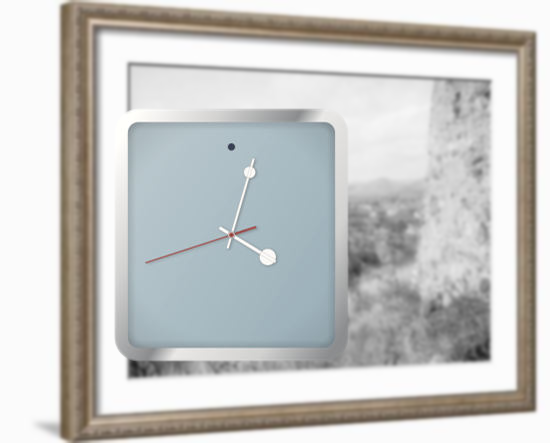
4:02:42
